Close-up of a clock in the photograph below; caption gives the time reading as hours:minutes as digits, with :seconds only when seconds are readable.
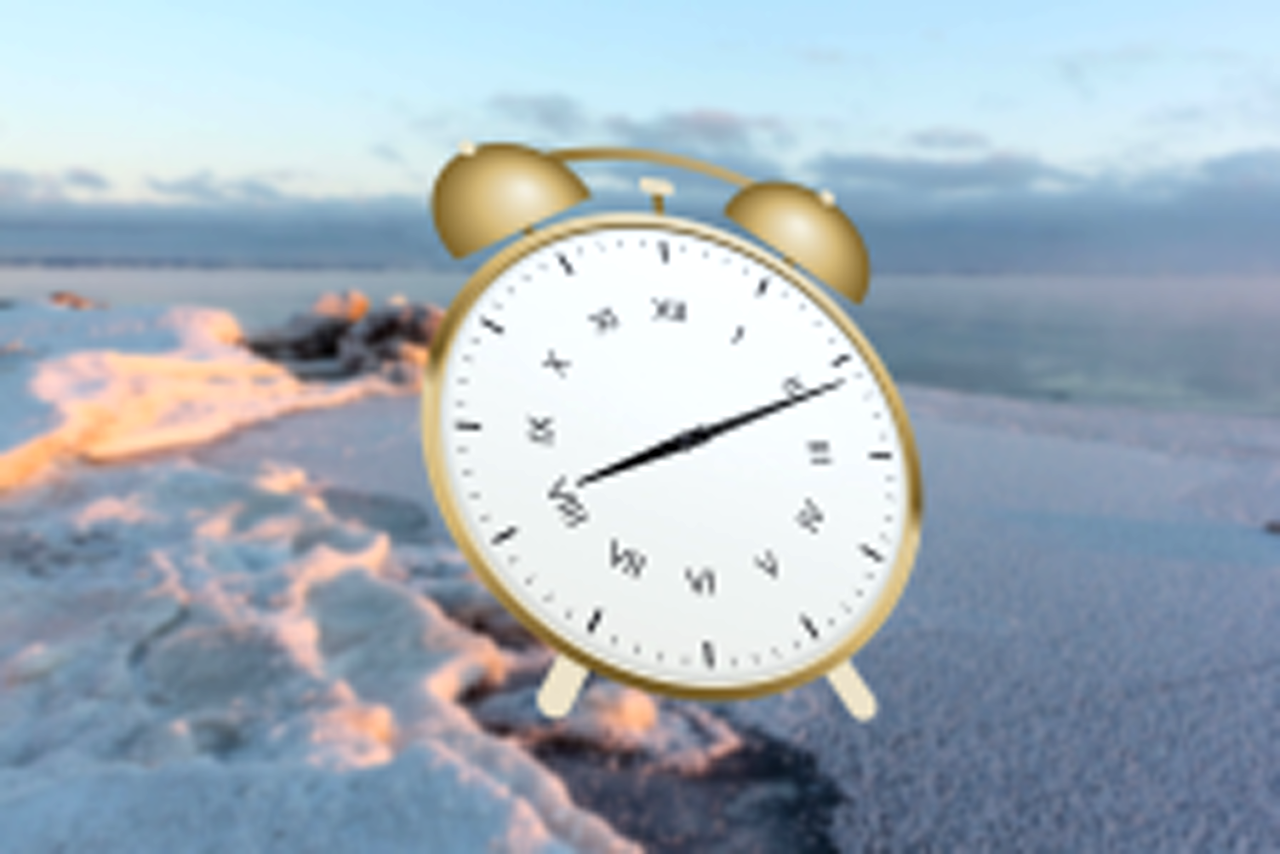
8:11
